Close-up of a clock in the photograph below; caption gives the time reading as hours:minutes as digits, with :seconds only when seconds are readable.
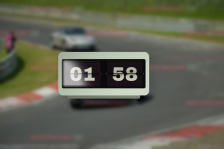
1:58
